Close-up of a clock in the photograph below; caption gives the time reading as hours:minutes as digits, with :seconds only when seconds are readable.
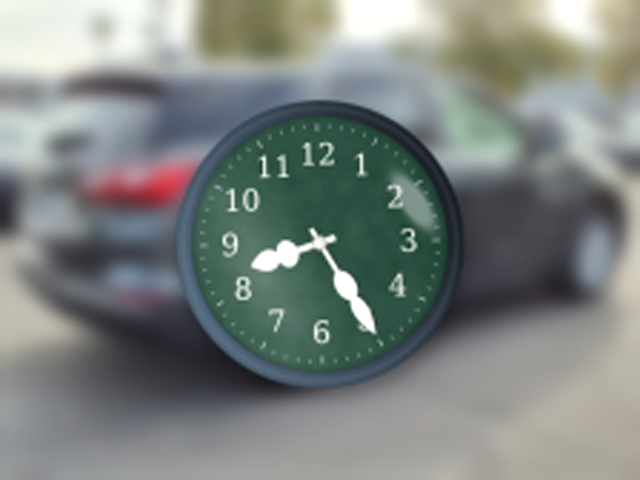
8:25
